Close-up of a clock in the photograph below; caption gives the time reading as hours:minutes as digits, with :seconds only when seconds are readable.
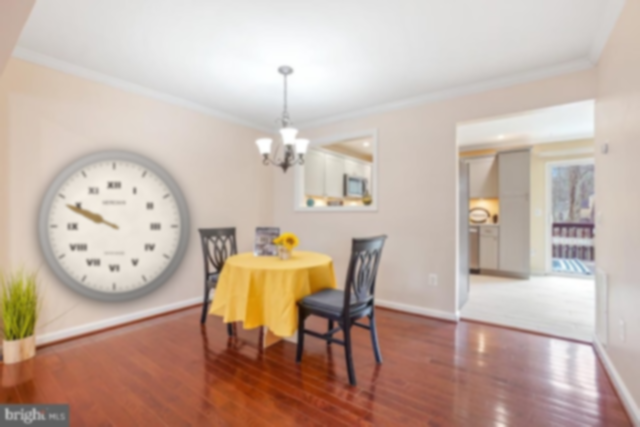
9:49
